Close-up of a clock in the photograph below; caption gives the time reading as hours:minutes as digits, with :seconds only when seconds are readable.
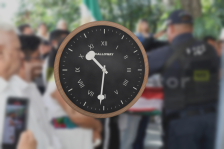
10:31
